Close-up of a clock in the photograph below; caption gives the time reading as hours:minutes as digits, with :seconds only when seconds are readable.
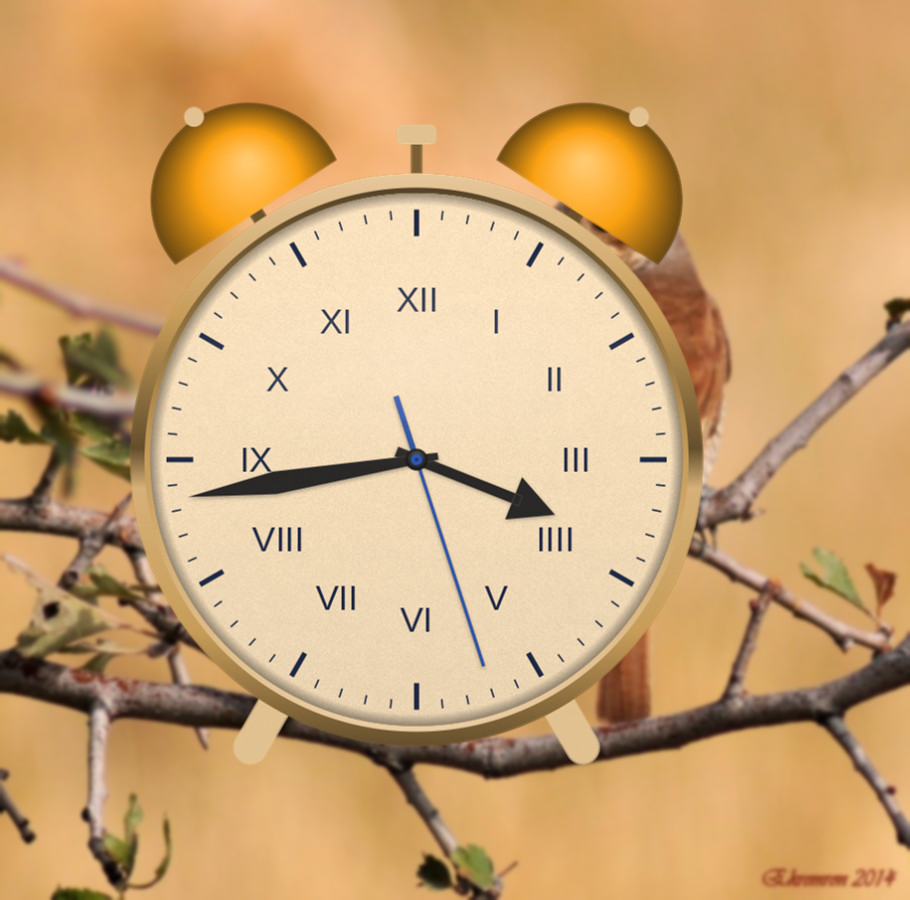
3:43:27
